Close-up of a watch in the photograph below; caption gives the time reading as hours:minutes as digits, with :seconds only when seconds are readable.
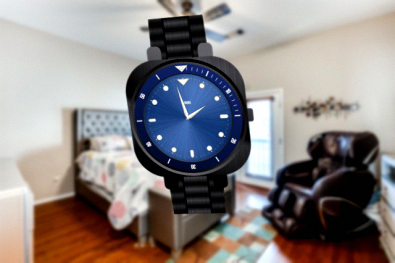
1:58
